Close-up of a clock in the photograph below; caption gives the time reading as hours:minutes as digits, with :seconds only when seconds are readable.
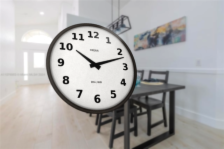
10:12
